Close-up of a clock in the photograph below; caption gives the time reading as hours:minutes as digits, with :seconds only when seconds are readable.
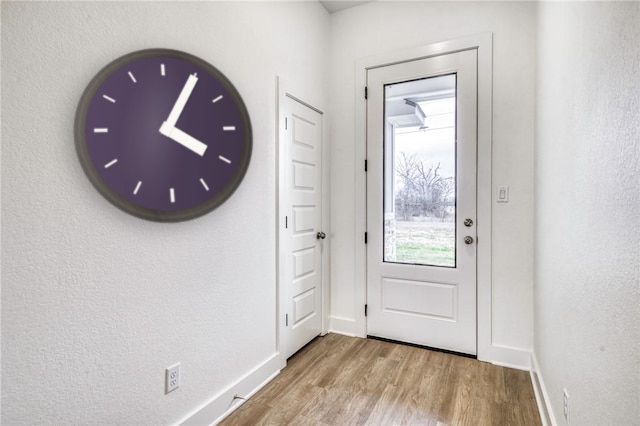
4:05
